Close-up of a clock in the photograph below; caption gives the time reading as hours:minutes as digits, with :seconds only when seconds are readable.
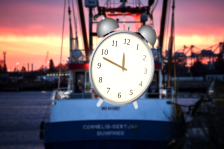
11:48
